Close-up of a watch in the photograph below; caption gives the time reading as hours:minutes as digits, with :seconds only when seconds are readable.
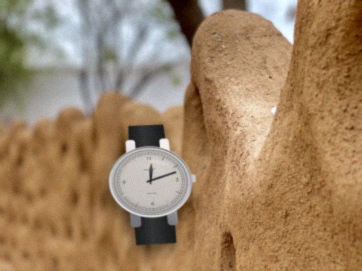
12:12
